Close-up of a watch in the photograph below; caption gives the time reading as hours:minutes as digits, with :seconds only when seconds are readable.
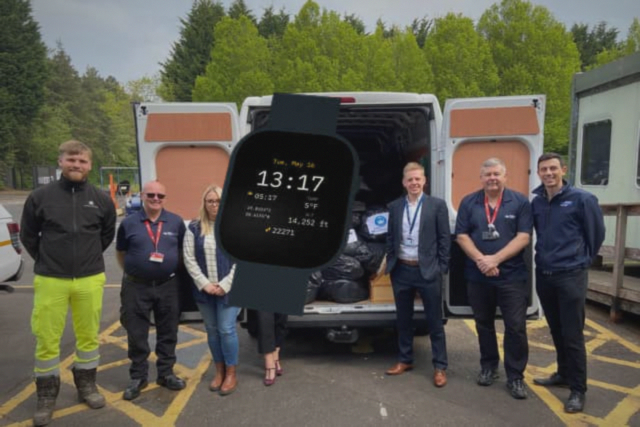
13:17
